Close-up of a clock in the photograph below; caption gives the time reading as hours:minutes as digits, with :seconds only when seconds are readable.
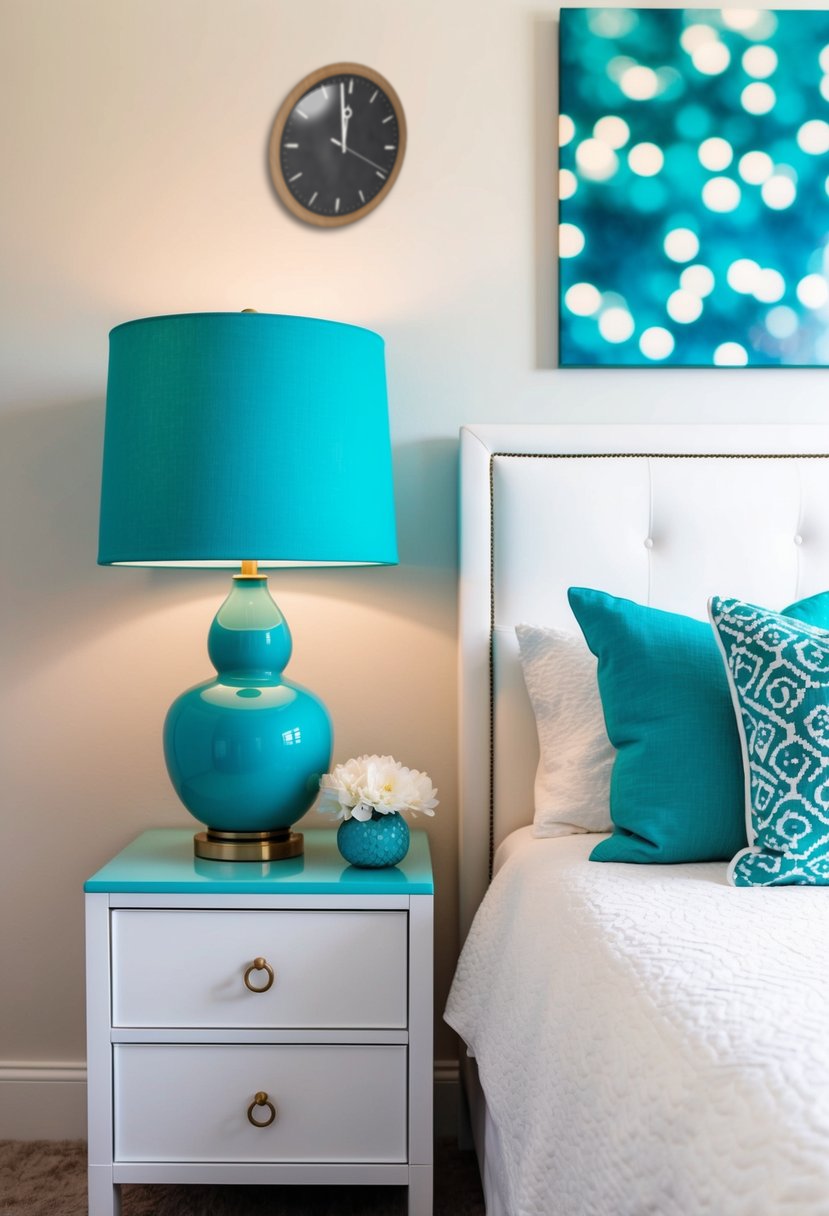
11:58:19
